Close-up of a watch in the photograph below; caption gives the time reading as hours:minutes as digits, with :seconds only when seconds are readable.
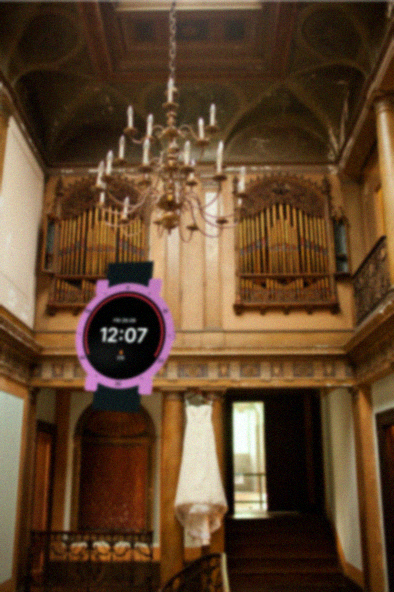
12:07
